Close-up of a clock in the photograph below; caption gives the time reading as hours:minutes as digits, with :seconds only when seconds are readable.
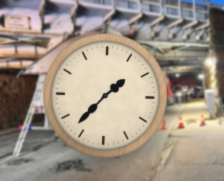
1:37
